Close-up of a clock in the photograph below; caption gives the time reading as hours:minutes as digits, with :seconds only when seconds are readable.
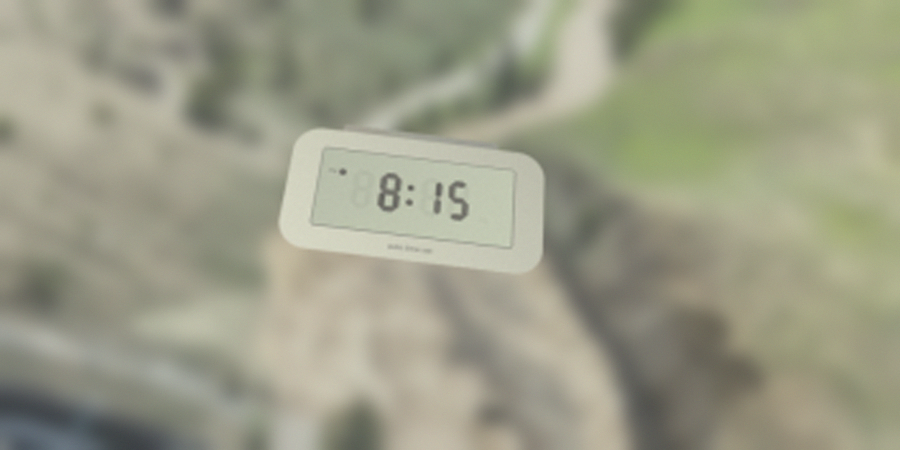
8:15
